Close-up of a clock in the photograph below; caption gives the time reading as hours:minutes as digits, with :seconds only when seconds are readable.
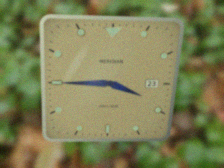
3:45
